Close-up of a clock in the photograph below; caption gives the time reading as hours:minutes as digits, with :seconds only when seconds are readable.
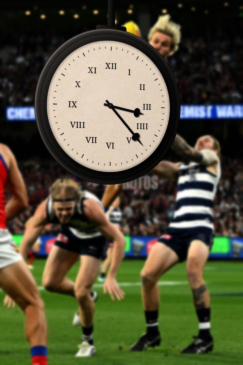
3:23
